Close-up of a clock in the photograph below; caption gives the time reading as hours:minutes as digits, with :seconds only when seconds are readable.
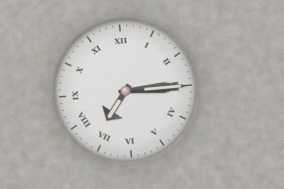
7:15
